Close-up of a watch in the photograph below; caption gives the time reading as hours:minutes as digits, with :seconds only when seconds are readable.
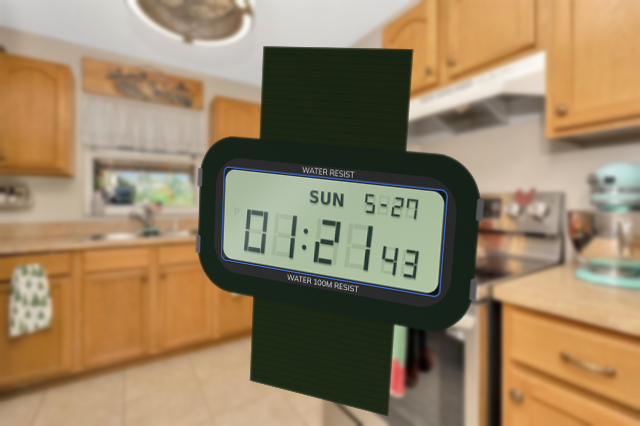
1:21:43
